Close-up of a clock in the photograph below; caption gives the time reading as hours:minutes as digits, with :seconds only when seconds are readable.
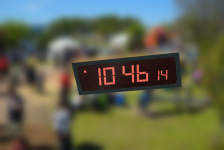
10:46:14
